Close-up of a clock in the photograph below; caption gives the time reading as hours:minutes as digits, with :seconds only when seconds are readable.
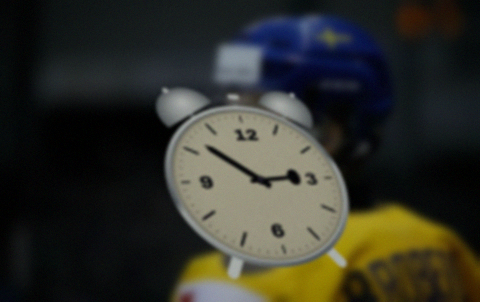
2:52
